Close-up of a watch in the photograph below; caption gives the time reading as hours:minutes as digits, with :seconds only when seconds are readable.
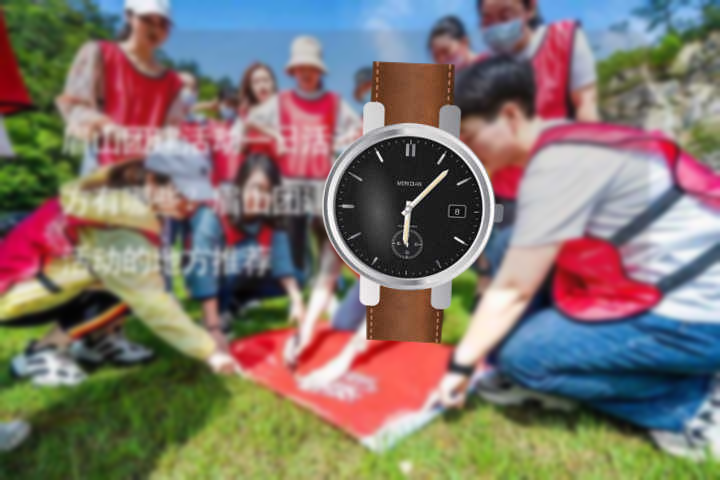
6:07
